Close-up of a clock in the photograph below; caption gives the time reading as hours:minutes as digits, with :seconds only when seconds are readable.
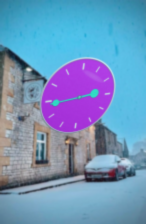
2:44
